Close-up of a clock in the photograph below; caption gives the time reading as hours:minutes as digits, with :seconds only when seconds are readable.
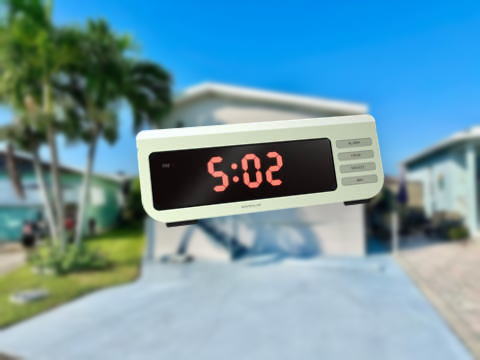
5:02
